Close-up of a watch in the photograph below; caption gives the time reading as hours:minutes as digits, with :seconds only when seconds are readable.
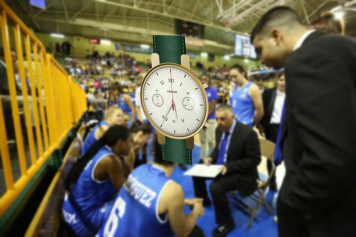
5:35
